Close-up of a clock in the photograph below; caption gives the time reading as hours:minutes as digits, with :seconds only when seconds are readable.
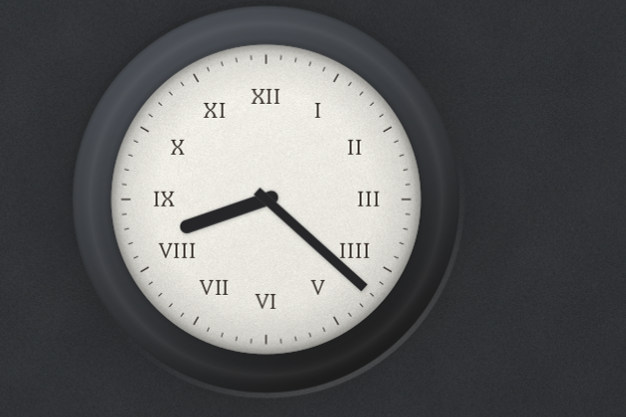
8:22
